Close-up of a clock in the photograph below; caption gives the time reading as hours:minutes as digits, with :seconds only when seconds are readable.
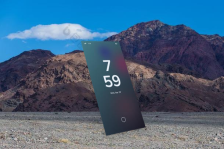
7:59
